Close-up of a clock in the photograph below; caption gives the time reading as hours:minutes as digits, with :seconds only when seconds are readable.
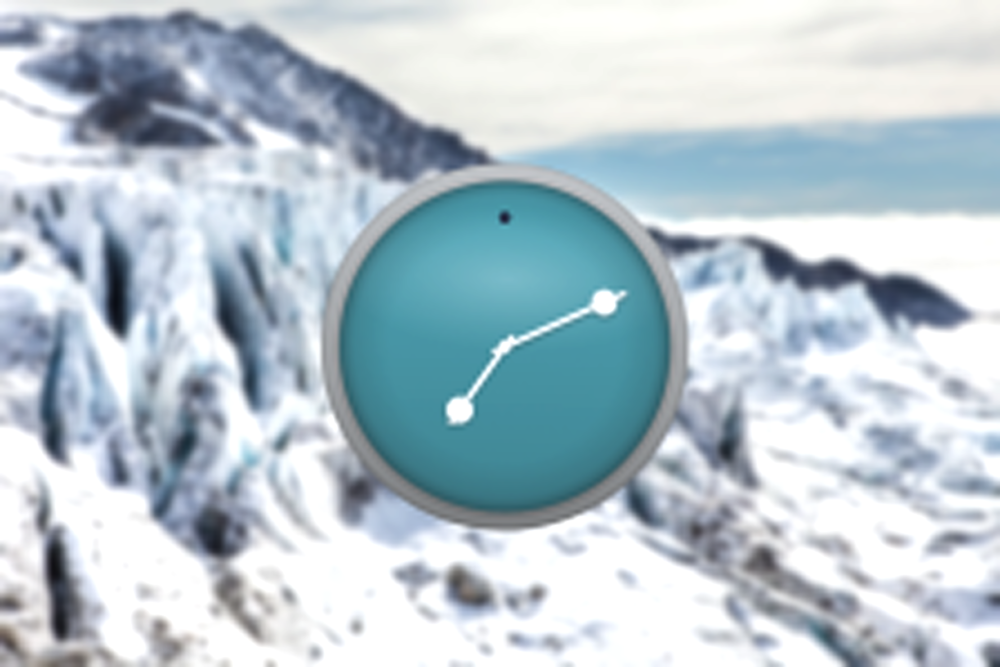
7:11
